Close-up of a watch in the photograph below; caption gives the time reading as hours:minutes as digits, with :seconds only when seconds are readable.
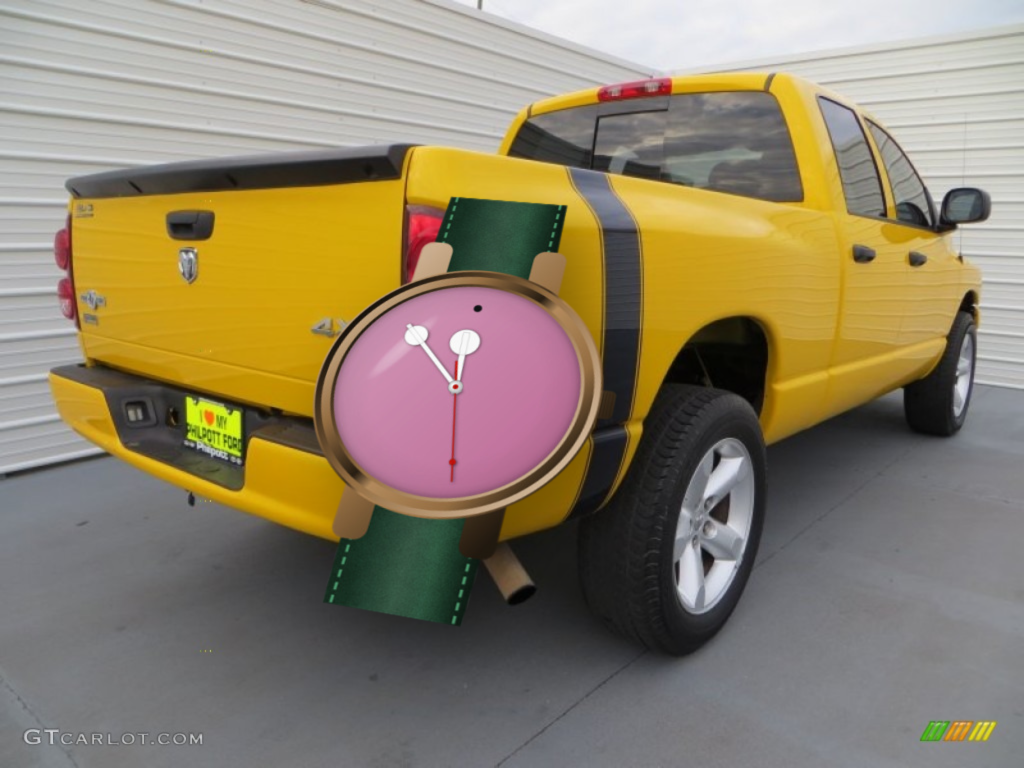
11:52:28
